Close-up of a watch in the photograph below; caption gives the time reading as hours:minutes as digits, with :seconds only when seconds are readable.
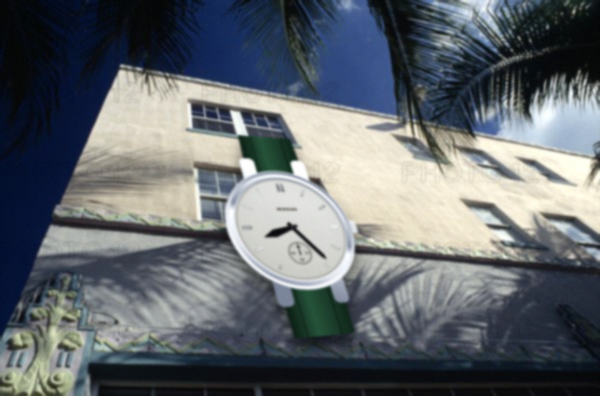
8:24
